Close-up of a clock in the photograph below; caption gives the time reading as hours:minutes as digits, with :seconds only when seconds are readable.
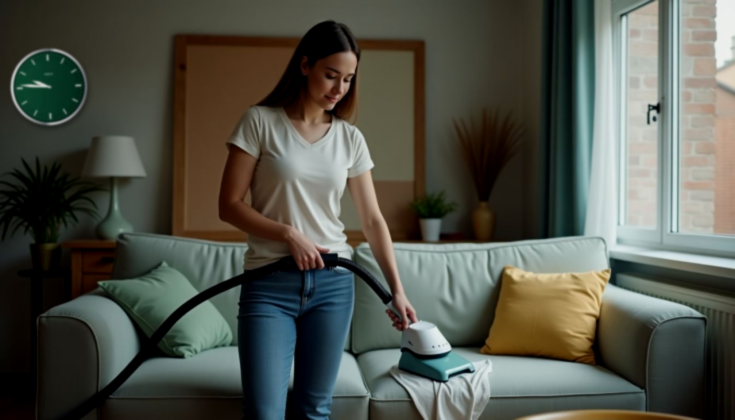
9:46
